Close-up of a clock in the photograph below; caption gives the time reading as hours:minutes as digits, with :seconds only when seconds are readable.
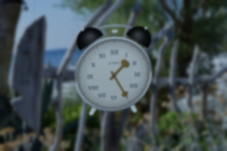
1:25
